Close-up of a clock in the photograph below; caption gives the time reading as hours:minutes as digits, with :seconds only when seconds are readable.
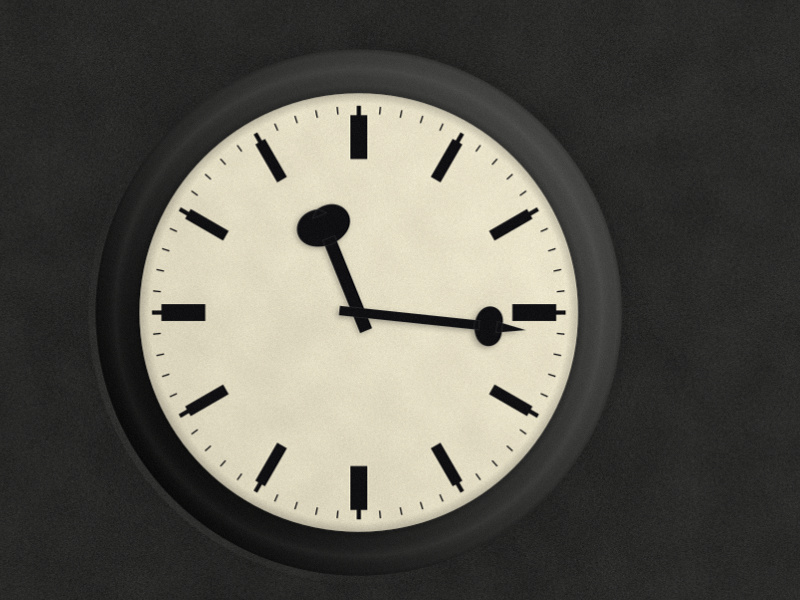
11:16
